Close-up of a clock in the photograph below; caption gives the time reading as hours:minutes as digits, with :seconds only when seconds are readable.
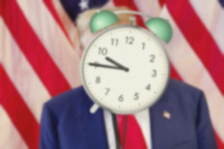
9:45
